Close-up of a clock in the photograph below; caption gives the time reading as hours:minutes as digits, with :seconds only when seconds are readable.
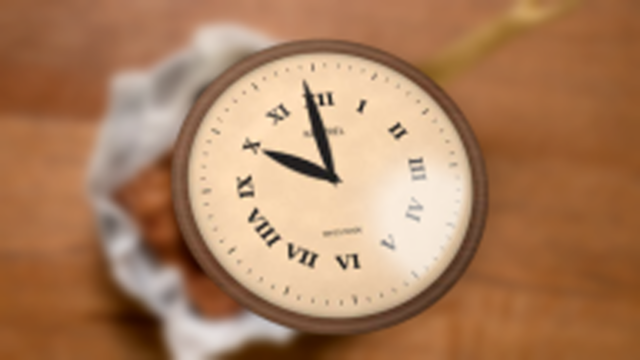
9:59
